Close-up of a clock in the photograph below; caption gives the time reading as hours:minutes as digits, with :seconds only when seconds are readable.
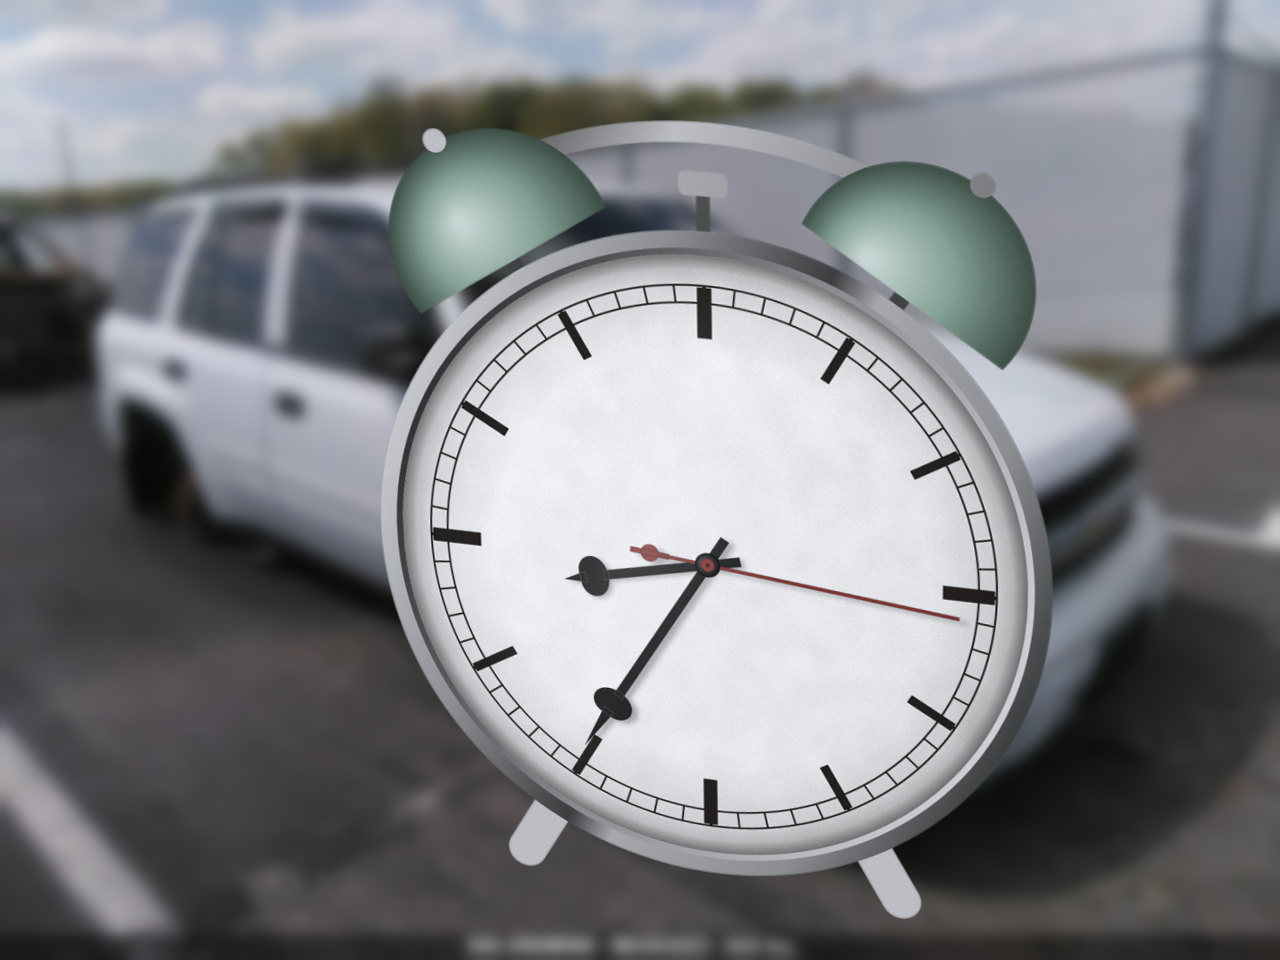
8:35:16
